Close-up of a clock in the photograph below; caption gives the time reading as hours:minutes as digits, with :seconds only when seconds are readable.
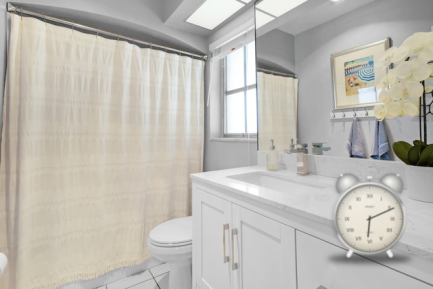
6:11
